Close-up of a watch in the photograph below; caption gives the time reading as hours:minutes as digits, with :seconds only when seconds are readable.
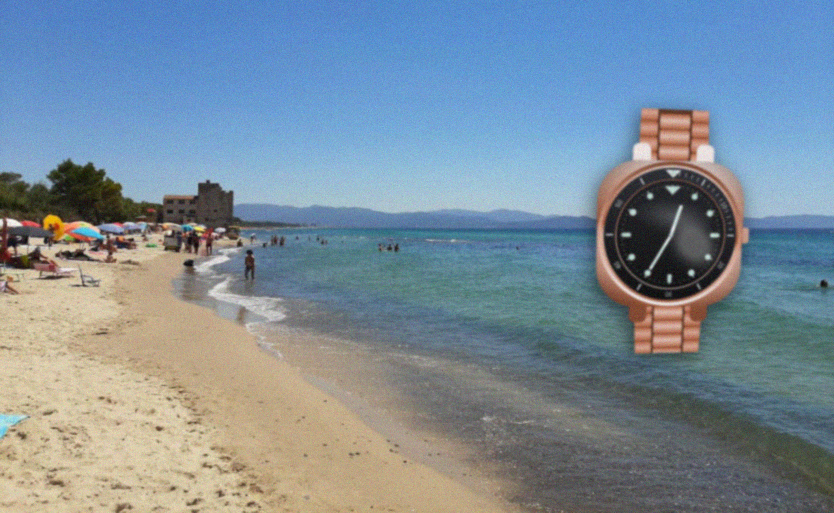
12:35
